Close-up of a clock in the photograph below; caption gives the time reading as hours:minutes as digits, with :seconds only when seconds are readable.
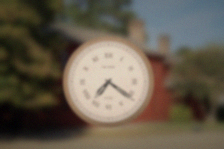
7:21
